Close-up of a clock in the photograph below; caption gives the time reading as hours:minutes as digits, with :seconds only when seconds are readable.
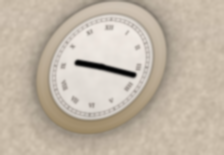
9:17
